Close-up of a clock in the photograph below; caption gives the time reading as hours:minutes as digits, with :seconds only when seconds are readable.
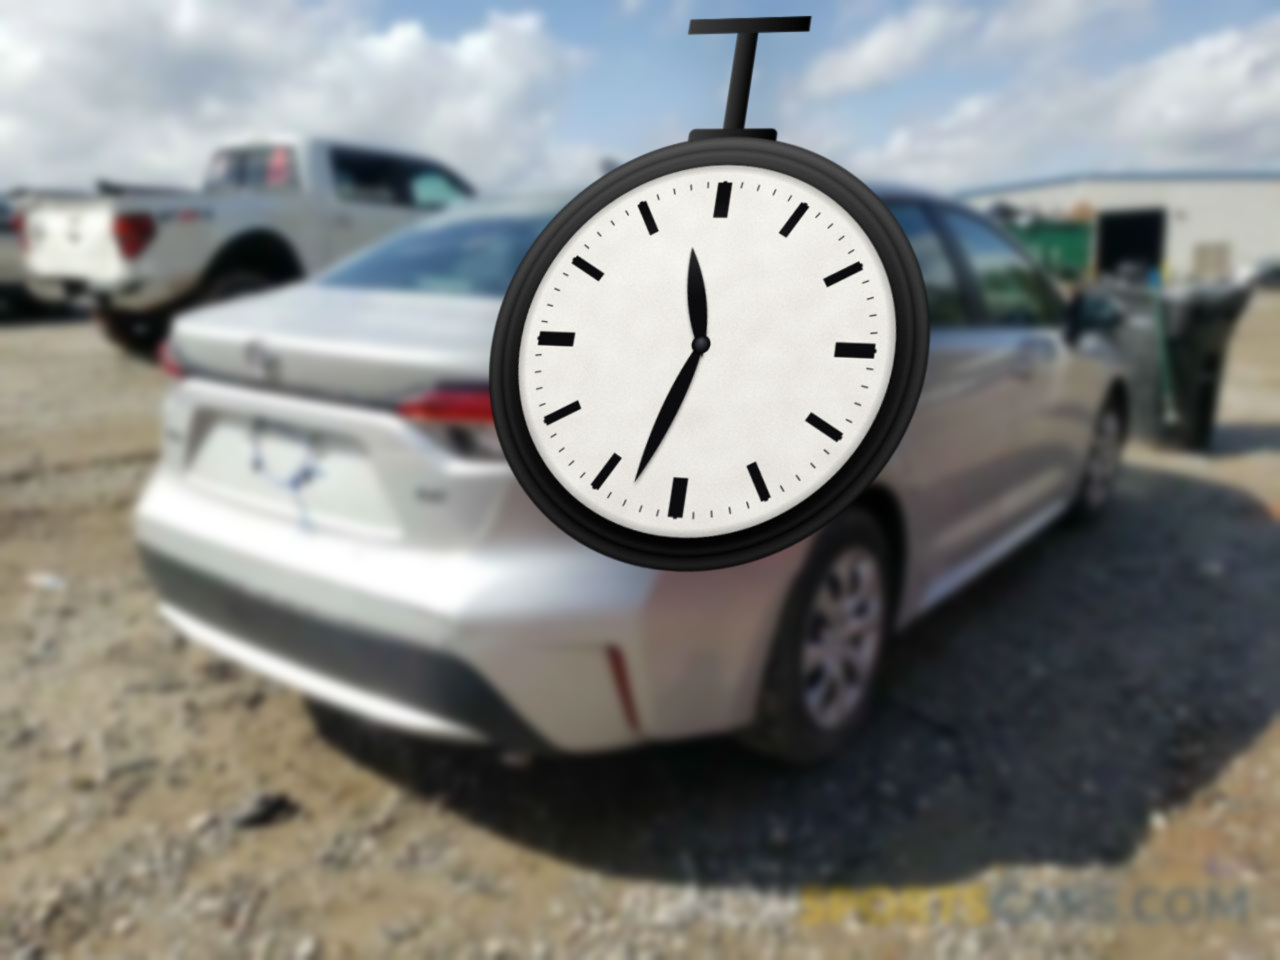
11:33
